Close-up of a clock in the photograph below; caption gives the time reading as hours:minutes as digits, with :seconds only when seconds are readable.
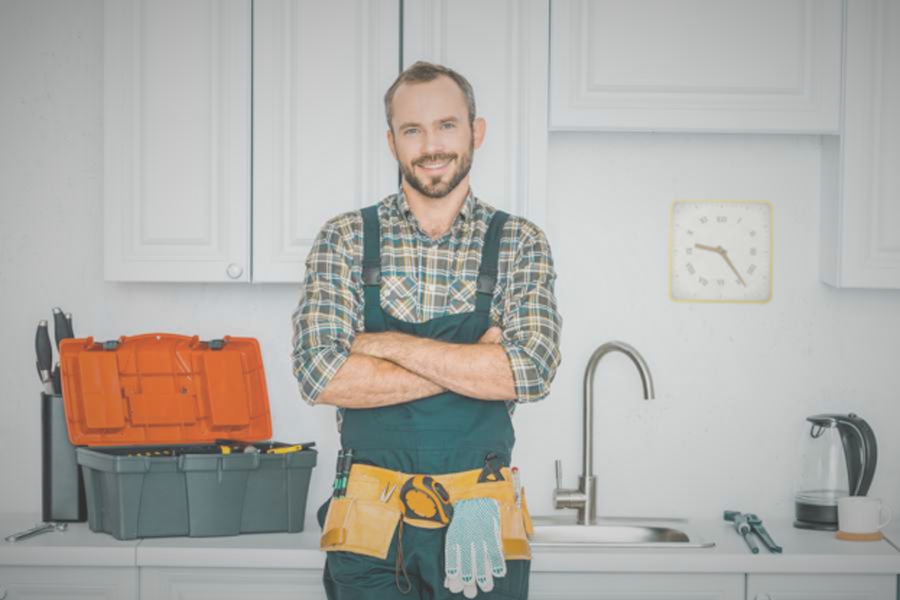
9:24
